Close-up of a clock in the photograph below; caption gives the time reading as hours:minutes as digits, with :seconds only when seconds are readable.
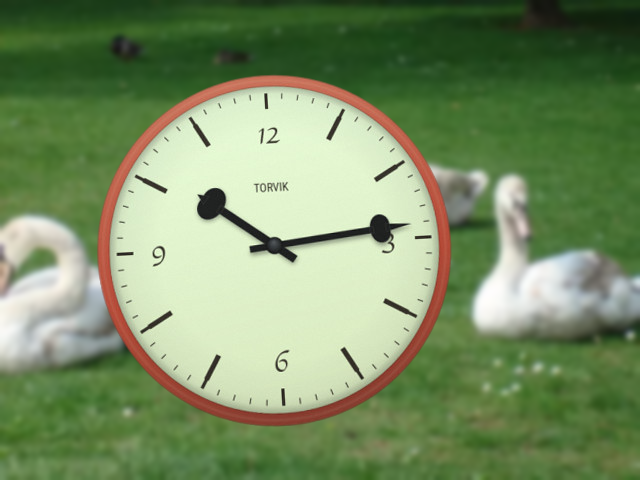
10:14
